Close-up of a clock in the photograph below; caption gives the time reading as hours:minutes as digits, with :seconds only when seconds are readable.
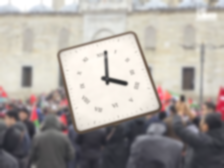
4:02
